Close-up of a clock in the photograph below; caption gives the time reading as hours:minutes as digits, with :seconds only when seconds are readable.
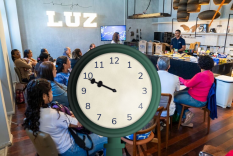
9:49
